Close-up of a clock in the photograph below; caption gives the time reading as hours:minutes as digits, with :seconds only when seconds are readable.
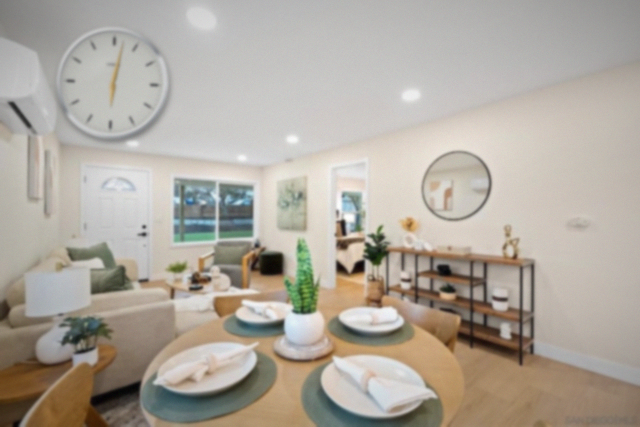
6:02
